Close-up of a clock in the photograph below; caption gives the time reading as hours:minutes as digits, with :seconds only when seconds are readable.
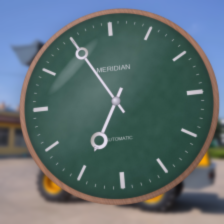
6:55
